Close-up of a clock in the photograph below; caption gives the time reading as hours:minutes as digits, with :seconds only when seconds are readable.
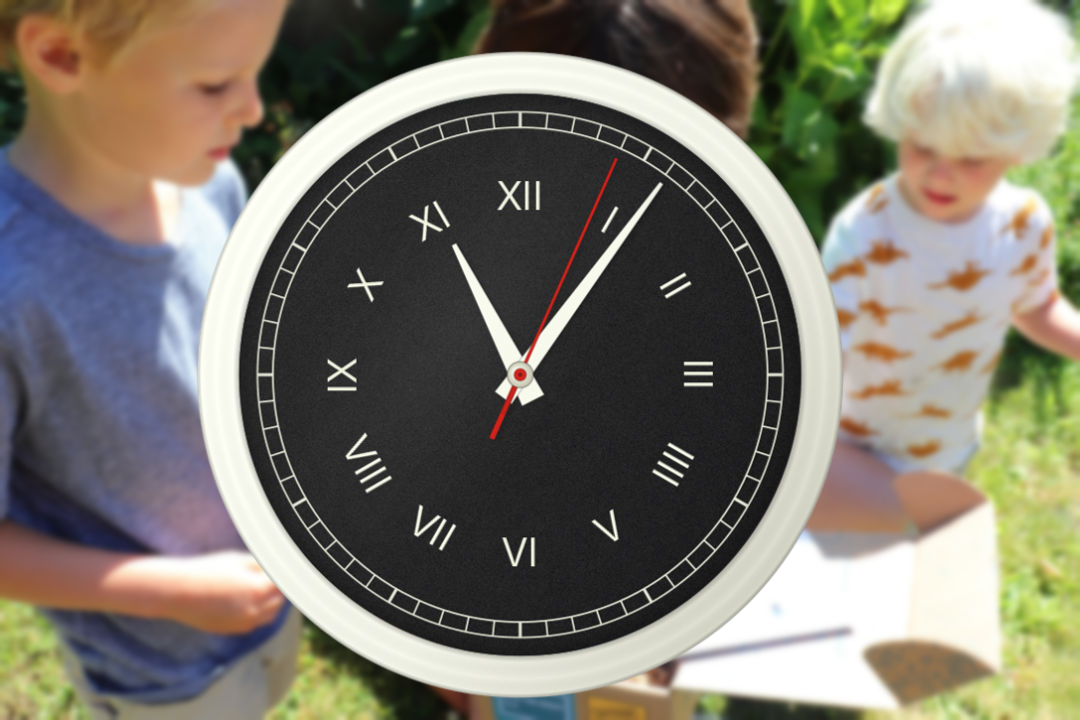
11:06:04
